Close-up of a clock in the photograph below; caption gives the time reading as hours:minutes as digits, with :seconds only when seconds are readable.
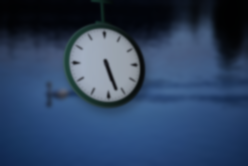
5:27
